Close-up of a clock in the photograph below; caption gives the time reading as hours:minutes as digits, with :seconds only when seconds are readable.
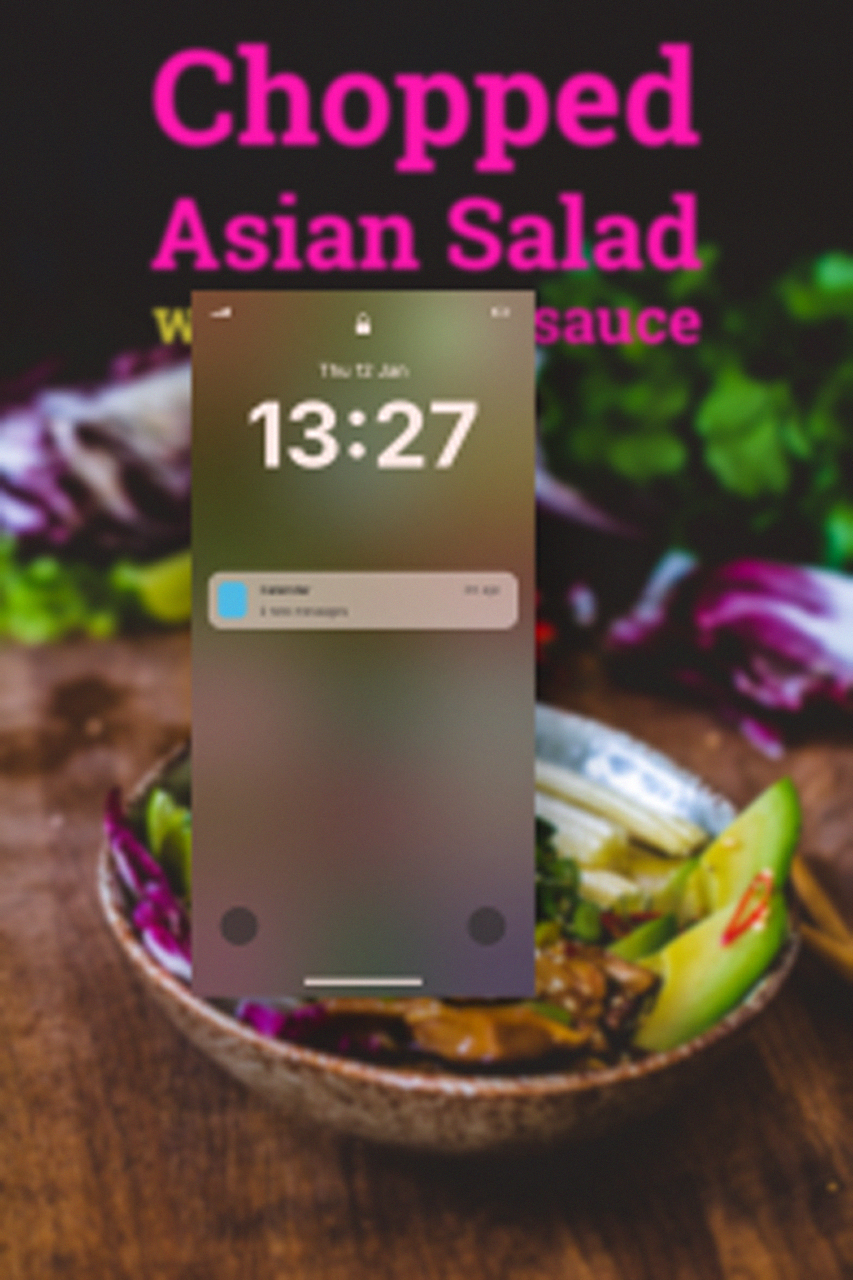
13:27
